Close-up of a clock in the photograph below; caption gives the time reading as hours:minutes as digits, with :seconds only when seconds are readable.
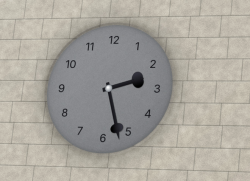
2:27
